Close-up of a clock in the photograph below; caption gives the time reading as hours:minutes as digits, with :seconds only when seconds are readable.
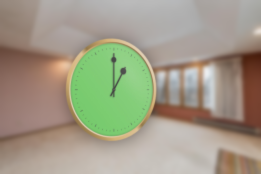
1:00
